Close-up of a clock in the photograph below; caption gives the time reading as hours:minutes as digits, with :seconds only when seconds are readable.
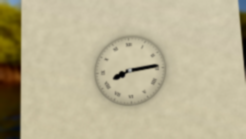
8:14
